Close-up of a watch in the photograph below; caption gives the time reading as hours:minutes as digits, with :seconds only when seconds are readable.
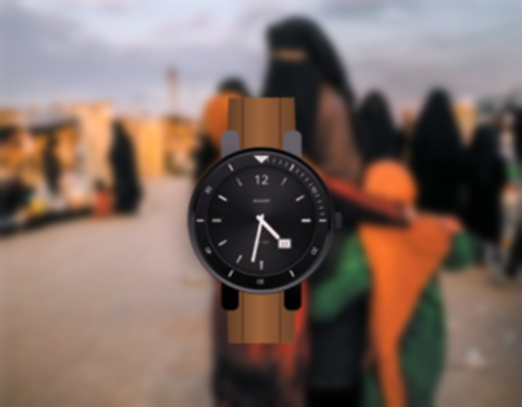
4:32
